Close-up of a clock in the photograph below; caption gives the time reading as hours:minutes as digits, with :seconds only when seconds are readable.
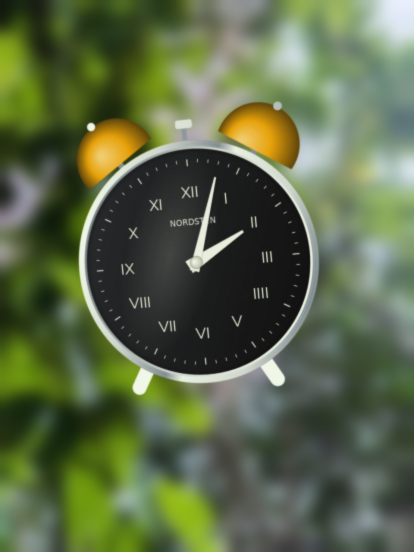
2:03
